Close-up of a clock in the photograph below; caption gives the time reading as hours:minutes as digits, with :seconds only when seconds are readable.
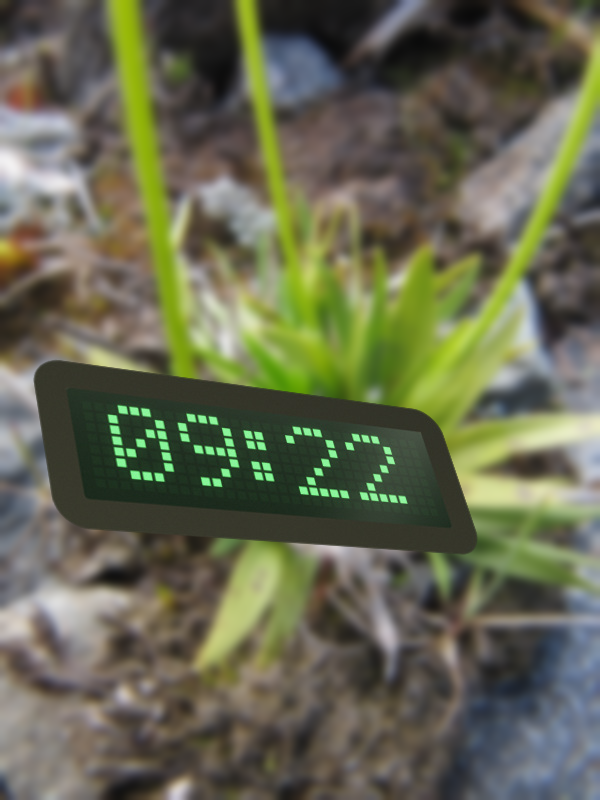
9:22
